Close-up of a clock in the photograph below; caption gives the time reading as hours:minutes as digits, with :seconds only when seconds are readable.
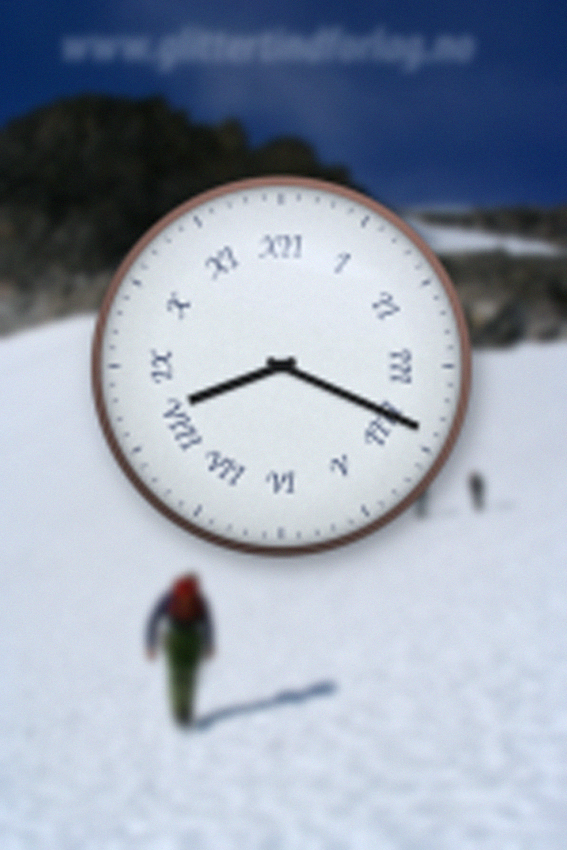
8:19
